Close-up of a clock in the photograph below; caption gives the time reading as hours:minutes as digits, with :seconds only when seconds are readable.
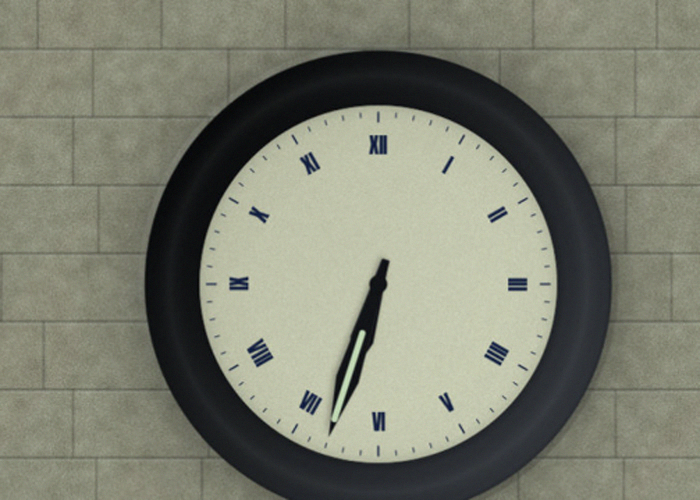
6:33
